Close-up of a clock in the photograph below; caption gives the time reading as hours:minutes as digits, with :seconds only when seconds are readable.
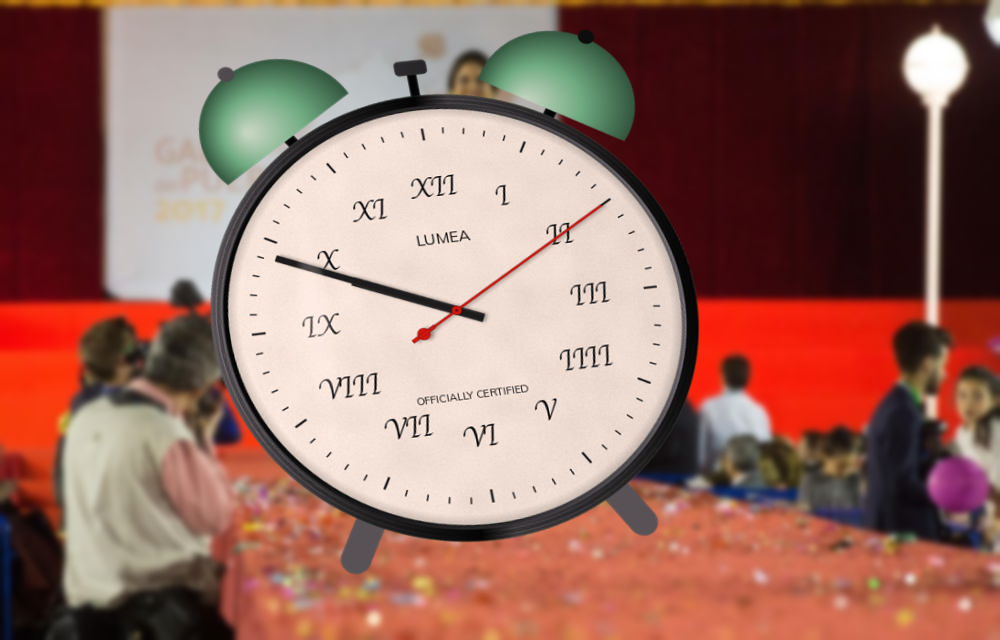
9:49:10
